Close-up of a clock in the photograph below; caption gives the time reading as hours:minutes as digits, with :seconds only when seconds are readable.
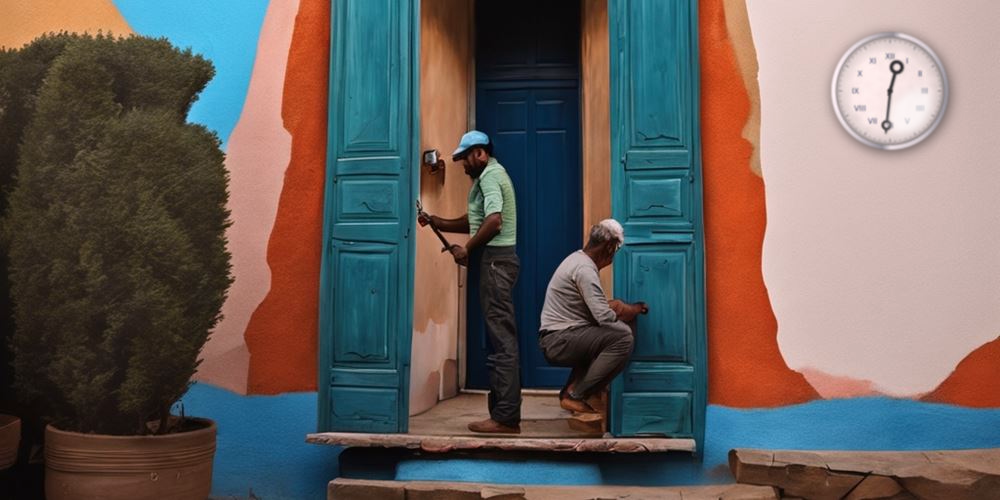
12:31
